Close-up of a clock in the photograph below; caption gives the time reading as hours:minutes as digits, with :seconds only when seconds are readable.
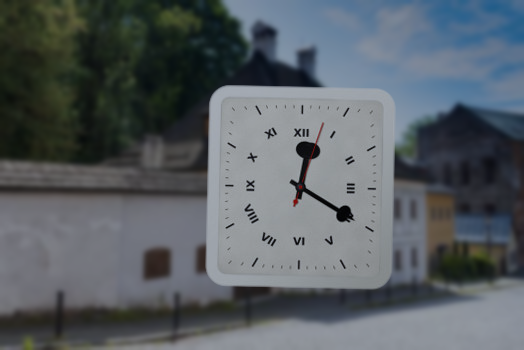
12:20:03
